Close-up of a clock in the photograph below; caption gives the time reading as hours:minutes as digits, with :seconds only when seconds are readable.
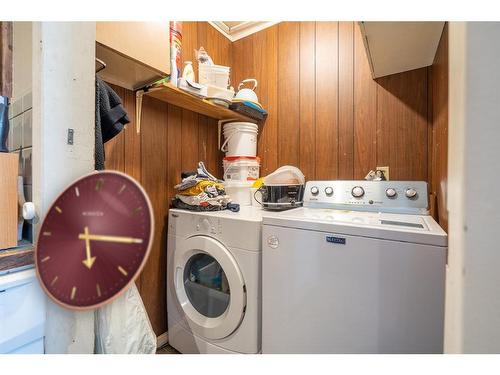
5:15
